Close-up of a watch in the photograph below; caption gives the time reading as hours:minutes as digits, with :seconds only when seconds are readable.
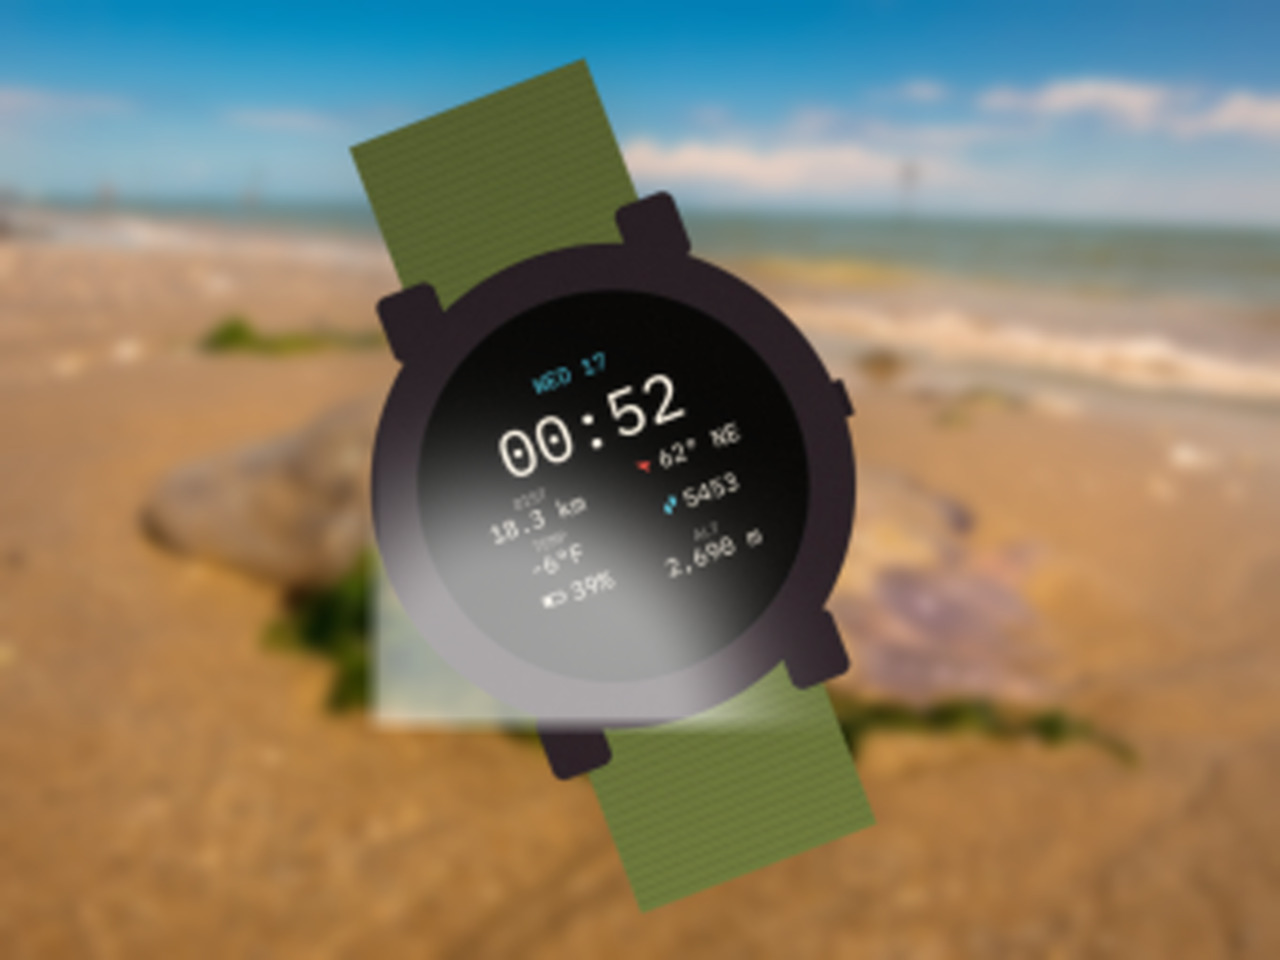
0:52
